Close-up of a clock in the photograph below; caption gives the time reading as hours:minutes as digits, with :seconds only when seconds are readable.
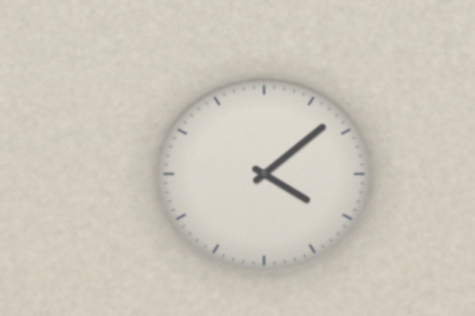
4:08
